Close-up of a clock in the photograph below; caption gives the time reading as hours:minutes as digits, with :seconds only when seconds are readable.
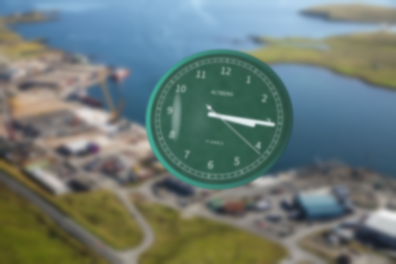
3:15:21
